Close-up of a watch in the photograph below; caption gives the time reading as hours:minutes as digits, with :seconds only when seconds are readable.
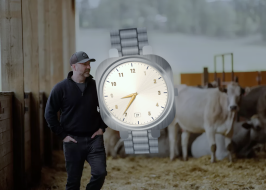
8:36
